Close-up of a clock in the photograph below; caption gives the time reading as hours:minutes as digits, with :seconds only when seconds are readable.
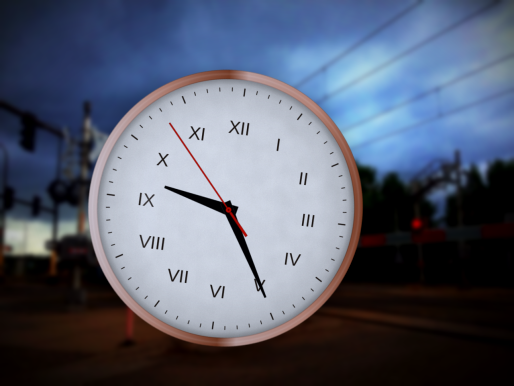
9:24:53
